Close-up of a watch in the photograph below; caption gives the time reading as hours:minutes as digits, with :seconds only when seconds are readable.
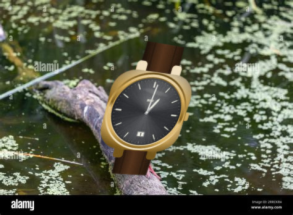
1:01
